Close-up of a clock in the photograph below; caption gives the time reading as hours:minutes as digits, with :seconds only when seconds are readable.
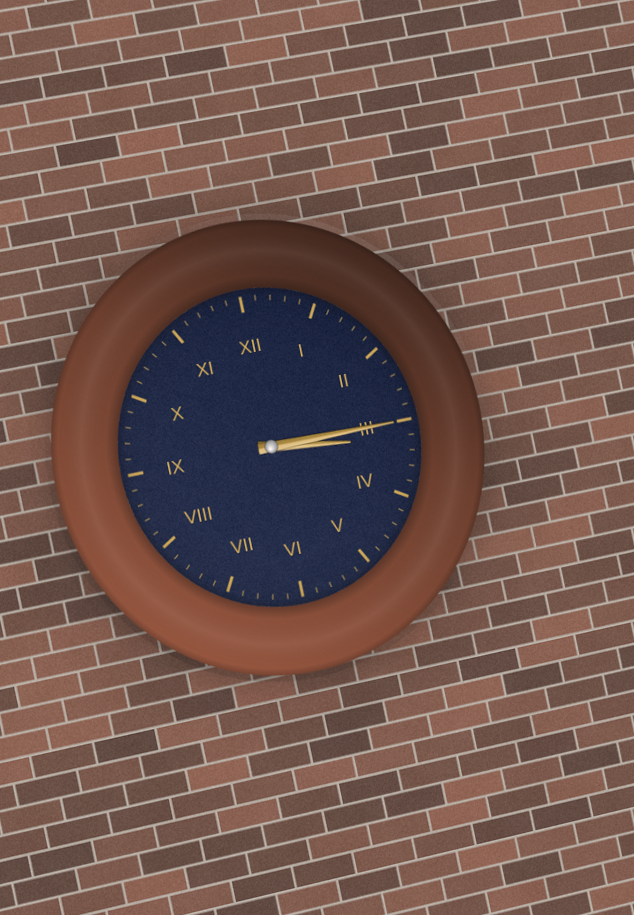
3:15
